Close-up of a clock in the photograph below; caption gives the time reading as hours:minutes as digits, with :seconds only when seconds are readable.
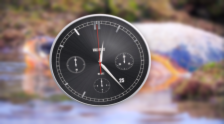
12:24
